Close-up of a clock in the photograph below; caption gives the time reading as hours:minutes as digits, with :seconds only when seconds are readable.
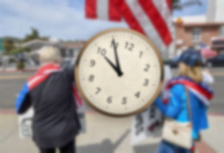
9:55
